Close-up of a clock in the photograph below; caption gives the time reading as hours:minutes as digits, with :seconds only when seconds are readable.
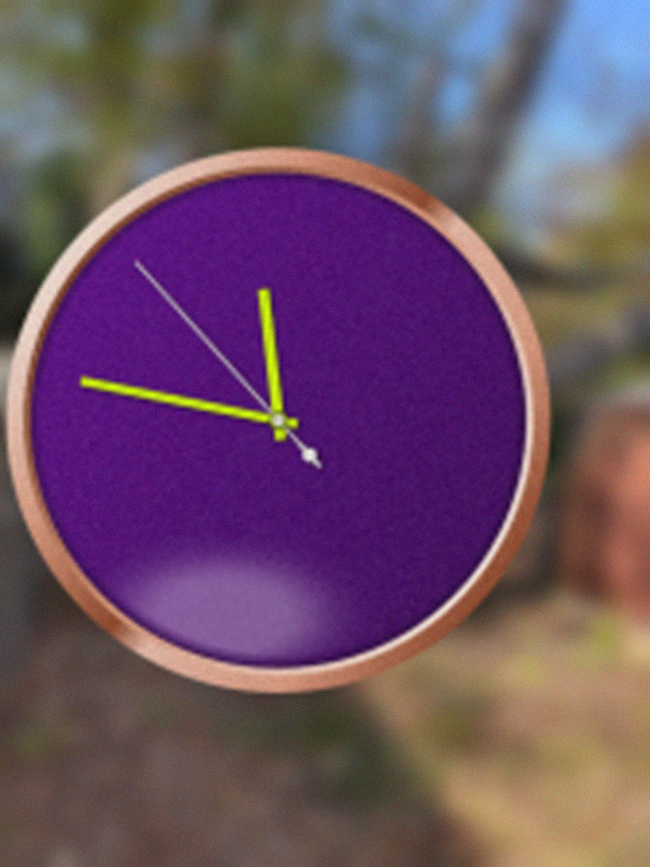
11:46:53
